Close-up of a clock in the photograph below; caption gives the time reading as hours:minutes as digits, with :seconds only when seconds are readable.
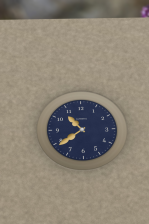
10:39
